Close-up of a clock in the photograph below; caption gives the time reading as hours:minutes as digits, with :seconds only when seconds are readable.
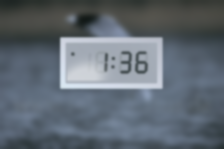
1:36
